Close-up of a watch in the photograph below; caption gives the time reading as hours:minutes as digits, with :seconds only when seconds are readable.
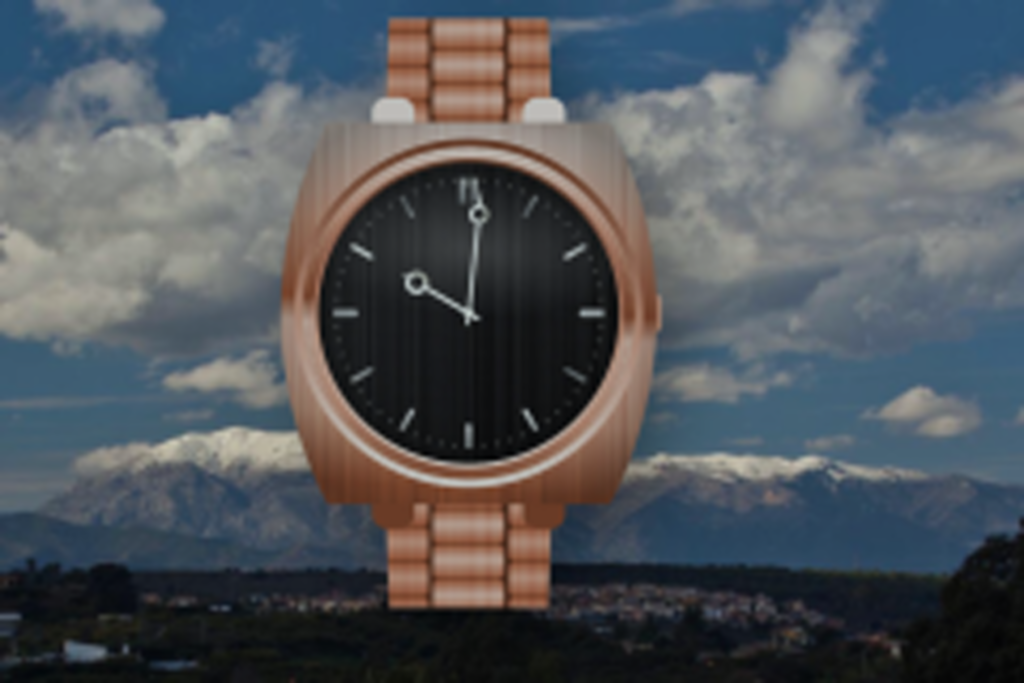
10:01
